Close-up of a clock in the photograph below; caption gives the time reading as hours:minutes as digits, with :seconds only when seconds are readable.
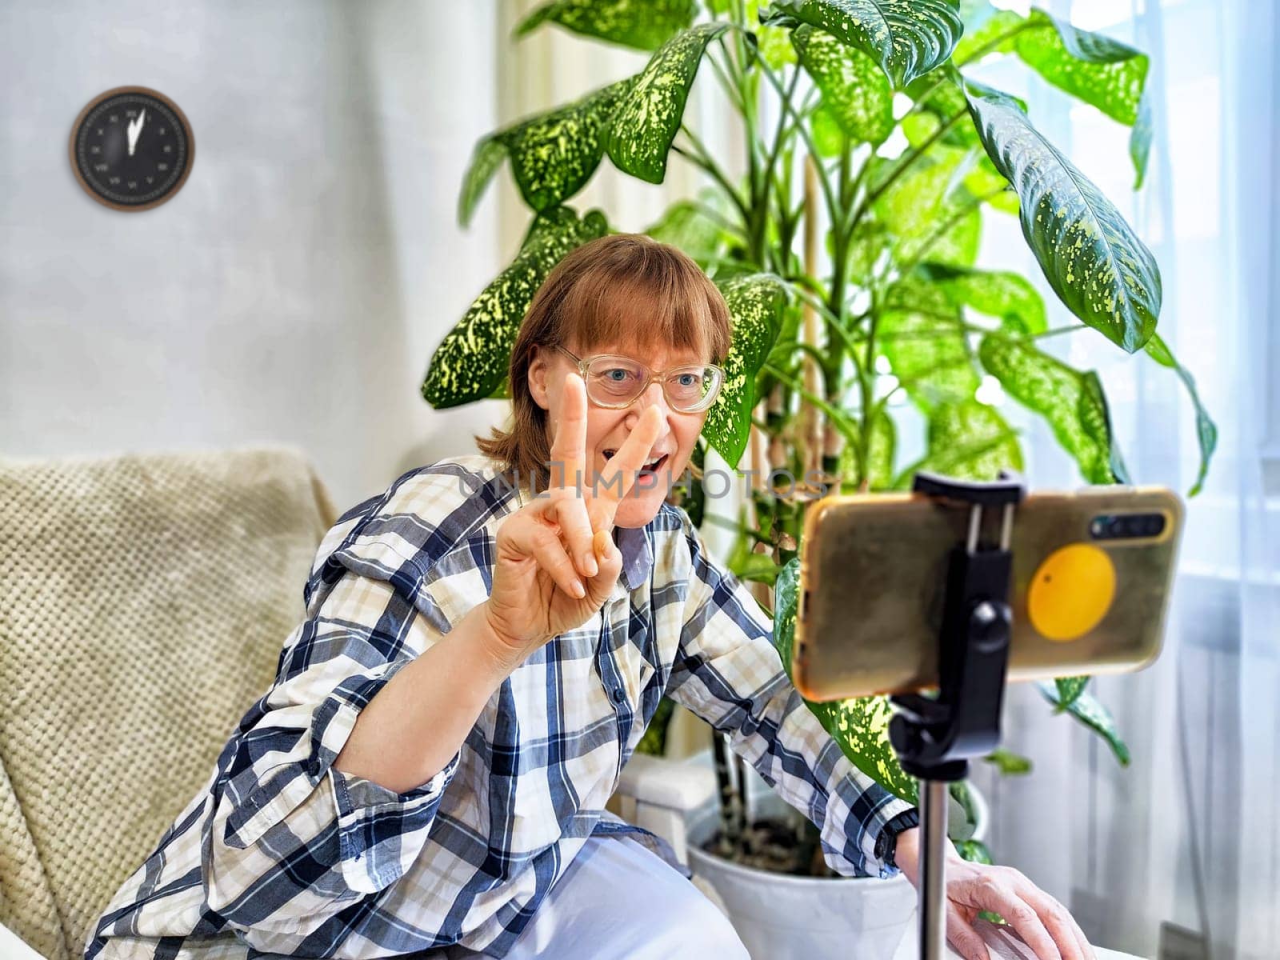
12:03
